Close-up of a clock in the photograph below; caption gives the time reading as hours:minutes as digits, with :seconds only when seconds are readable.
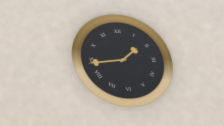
1:44
